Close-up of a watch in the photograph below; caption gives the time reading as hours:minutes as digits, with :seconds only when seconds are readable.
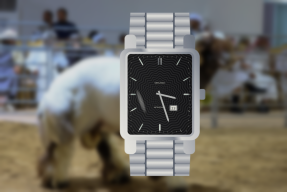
3:27
